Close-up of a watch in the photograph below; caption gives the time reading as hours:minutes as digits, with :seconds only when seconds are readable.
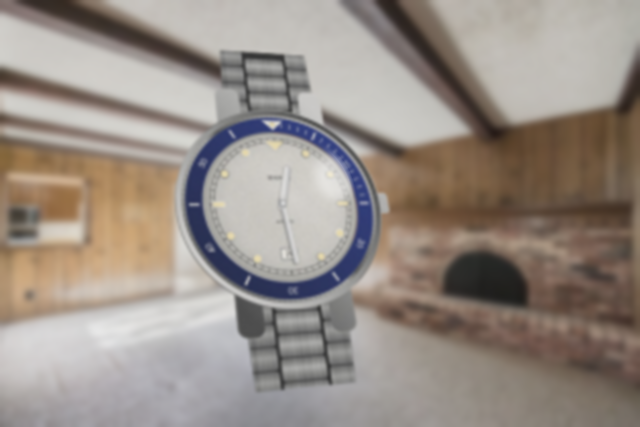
12:29
